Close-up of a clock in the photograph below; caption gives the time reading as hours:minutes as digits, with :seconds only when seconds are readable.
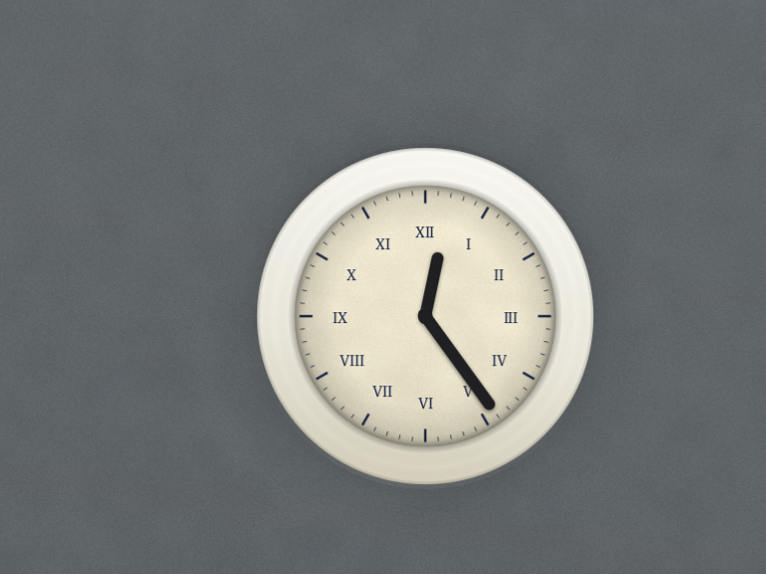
12:24
